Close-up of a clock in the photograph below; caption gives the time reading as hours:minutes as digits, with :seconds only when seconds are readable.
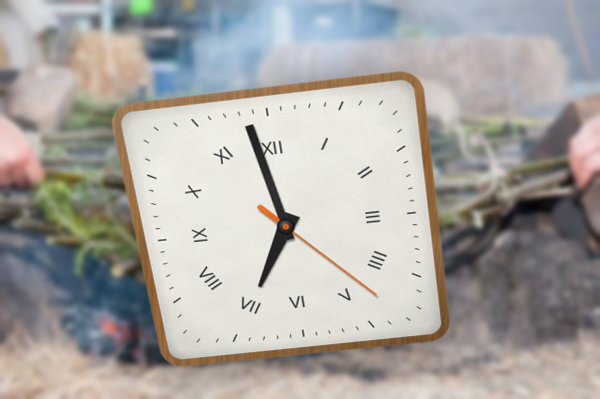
6:58:23
